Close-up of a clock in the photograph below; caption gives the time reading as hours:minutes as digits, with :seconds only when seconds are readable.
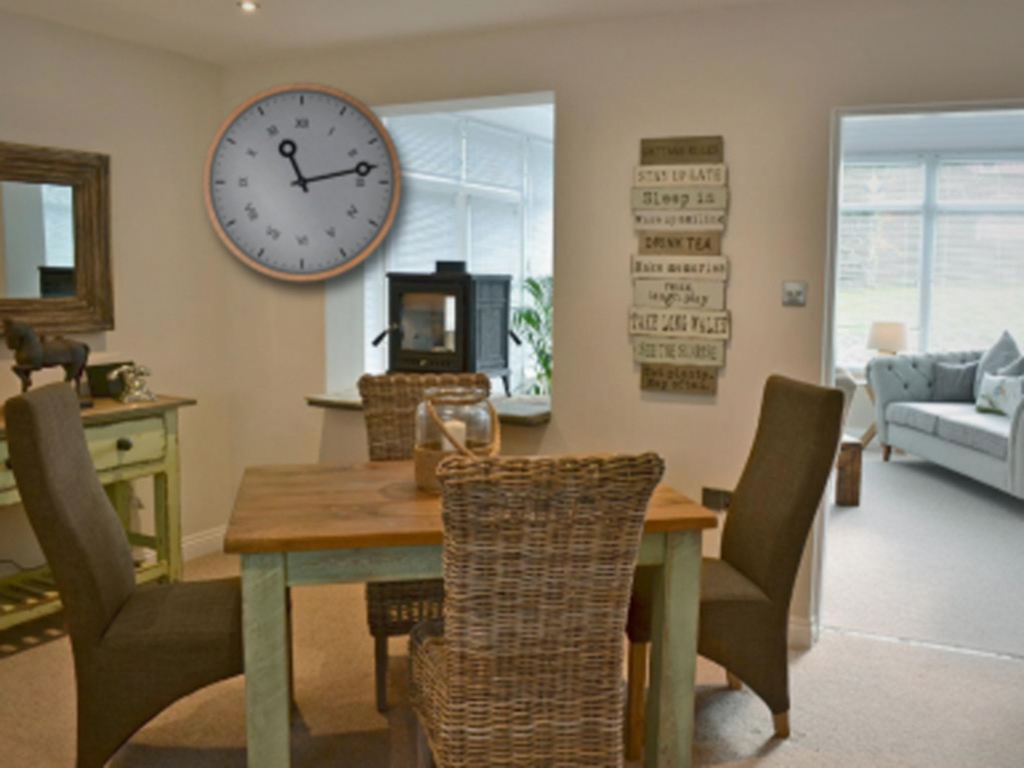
11:13
